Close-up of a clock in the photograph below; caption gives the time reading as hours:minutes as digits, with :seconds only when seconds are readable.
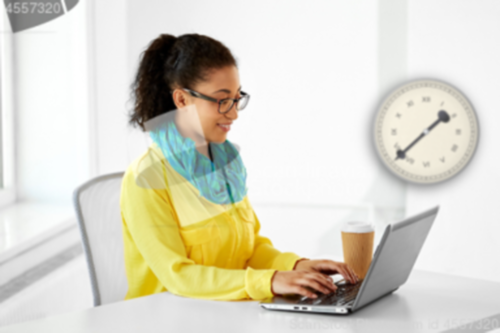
1:38
